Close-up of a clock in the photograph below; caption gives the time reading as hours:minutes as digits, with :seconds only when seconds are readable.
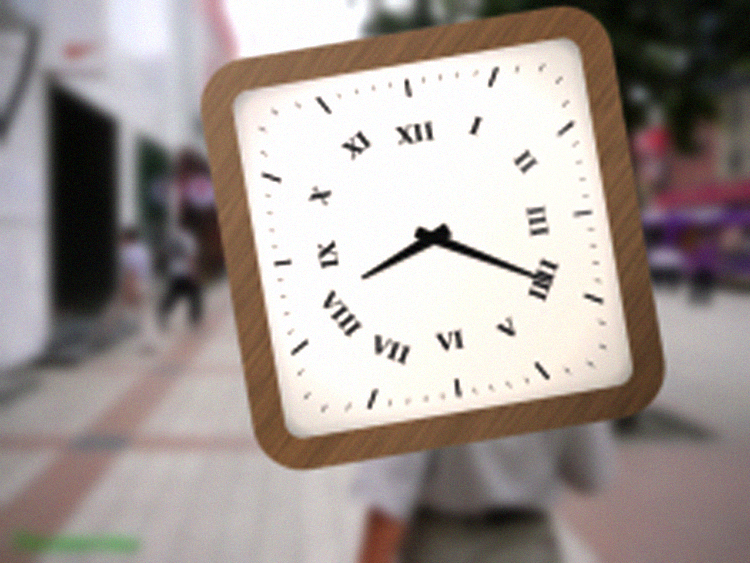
8:20
